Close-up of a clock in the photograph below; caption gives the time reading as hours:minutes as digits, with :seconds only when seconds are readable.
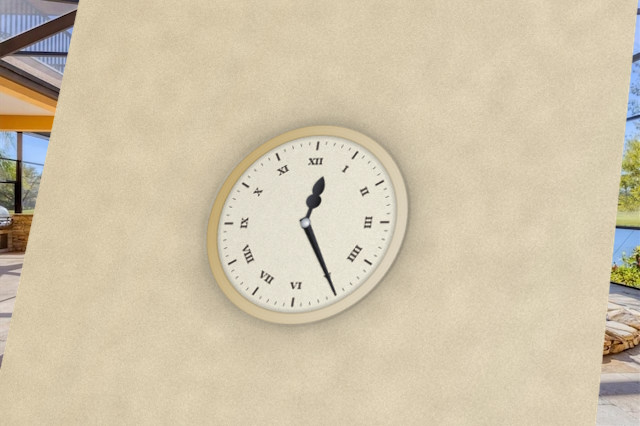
12:25
